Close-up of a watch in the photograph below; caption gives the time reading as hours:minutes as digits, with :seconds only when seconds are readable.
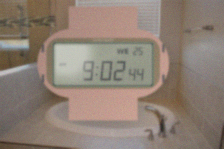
9:02:44
